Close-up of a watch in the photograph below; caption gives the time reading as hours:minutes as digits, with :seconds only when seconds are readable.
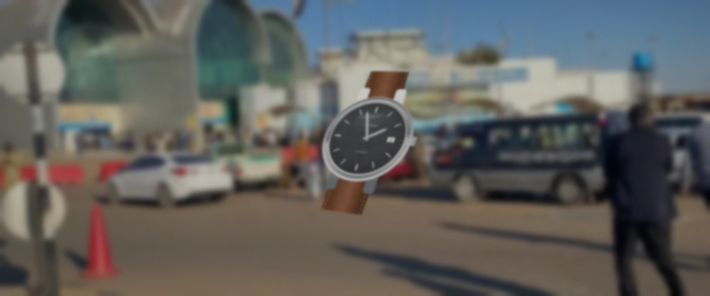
1:57
